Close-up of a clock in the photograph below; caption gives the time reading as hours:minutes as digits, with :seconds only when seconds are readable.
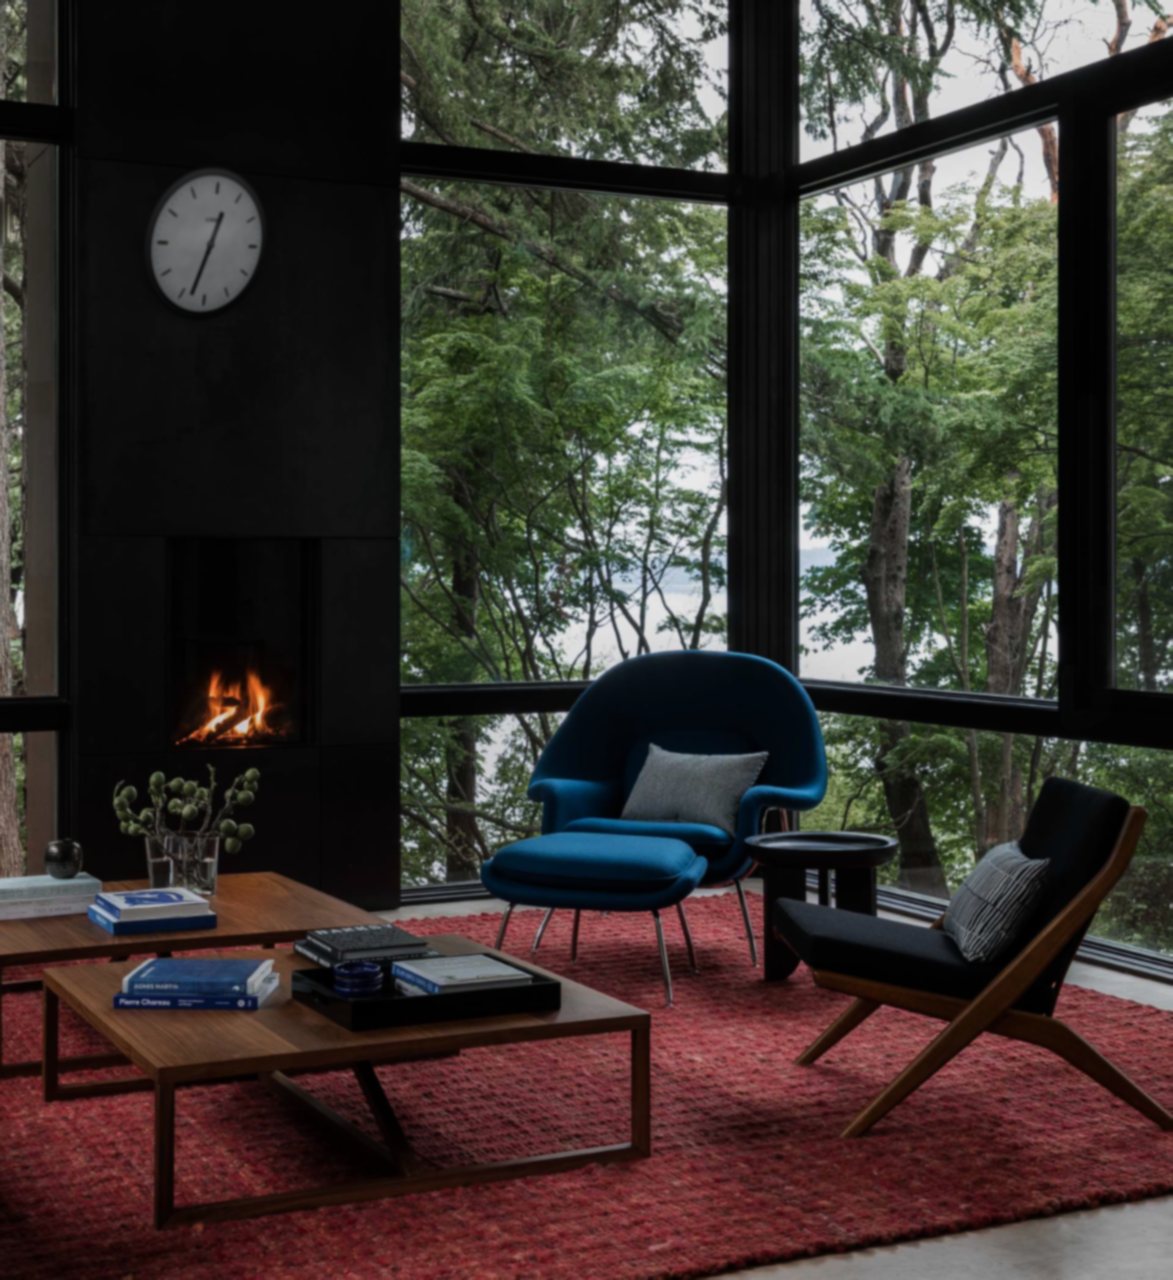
12:33
